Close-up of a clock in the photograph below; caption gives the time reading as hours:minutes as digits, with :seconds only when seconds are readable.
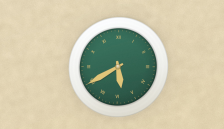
5:40
